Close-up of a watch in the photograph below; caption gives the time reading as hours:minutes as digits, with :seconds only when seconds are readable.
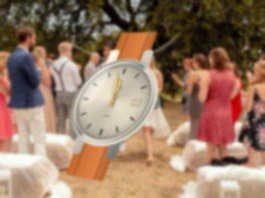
11:58
